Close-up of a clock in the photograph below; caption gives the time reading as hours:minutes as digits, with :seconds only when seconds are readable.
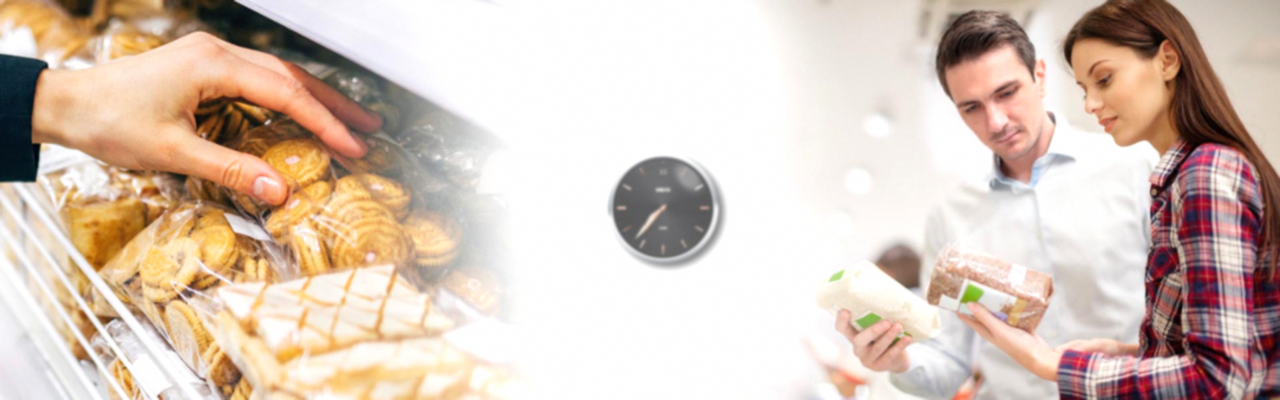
7:37
